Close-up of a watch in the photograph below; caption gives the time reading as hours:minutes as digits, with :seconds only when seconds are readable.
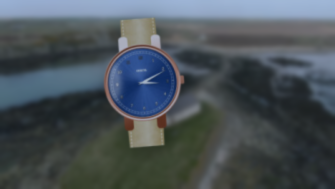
3:11
